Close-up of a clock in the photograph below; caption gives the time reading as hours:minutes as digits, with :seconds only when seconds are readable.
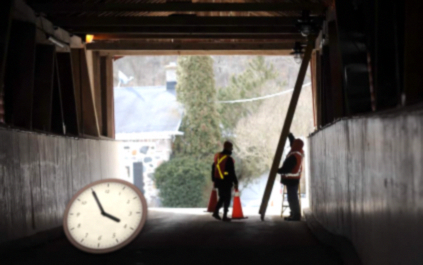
3:55
